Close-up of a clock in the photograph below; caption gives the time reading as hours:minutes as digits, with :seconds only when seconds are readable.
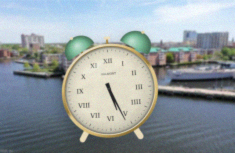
5:26
